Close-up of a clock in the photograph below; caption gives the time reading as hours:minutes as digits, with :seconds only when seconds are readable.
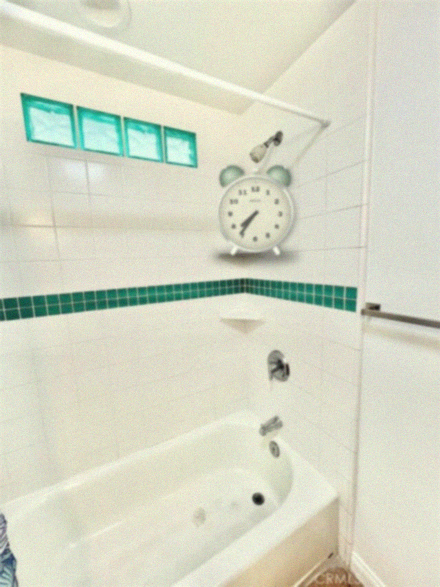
7:36
